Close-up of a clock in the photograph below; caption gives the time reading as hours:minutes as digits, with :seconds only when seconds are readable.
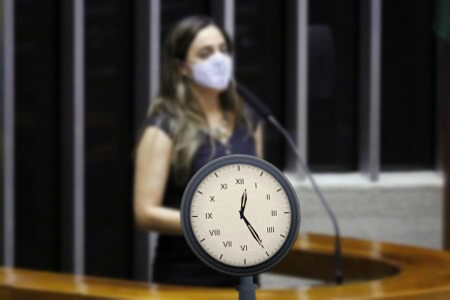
12:25
